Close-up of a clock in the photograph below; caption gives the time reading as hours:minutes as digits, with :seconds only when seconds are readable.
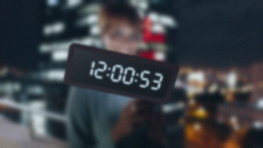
12:00:53
